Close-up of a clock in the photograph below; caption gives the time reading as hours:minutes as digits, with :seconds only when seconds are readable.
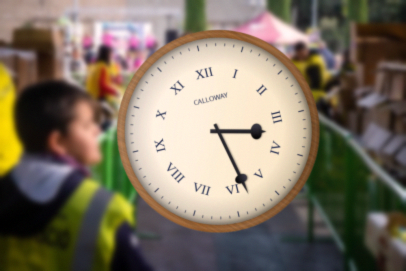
3:28
